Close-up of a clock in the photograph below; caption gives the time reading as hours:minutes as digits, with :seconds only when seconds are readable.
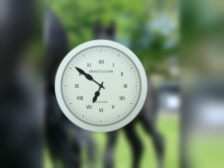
6:51
